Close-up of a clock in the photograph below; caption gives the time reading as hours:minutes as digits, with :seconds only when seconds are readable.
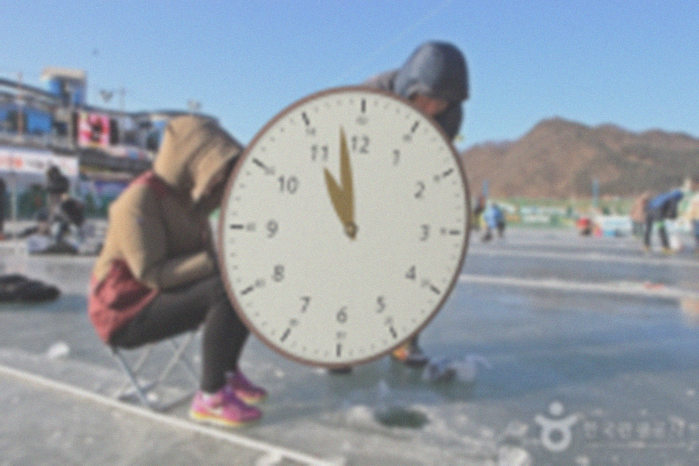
10:58
